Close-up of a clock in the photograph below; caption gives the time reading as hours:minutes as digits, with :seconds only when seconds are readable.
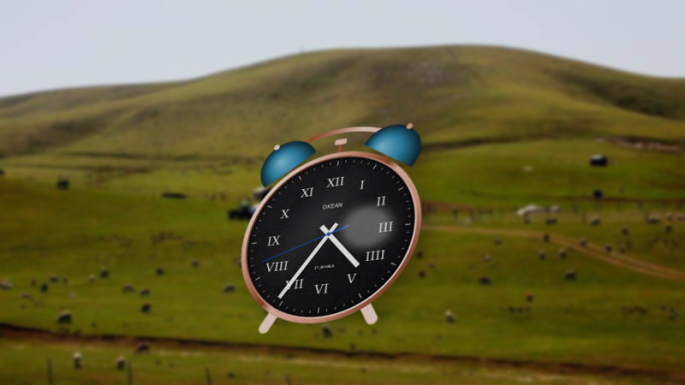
4:35:42
